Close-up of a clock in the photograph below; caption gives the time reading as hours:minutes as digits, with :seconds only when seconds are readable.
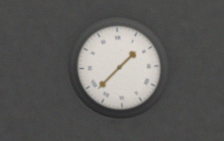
1:38
